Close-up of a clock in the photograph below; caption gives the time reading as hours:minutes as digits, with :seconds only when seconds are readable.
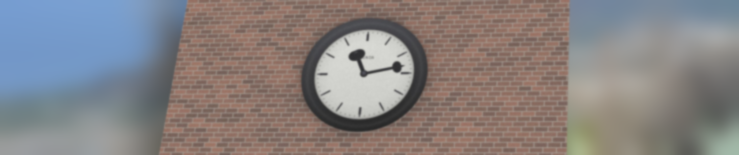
11:13
